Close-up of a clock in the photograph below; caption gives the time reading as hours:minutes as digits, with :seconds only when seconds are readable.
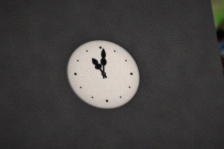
11:01
